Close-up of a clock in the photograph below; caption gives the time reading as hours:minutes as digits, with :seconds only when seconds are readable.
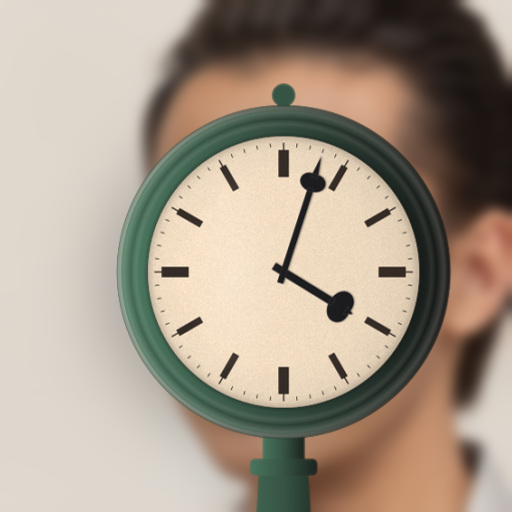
4:03
